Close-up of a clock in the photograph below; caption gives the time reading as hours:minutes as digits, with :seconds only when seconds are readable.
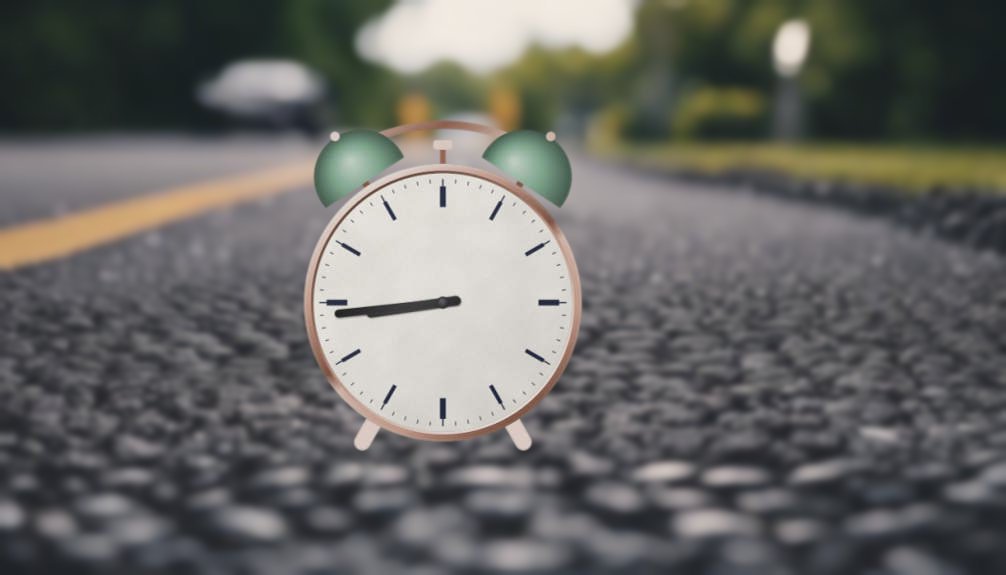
8:44
